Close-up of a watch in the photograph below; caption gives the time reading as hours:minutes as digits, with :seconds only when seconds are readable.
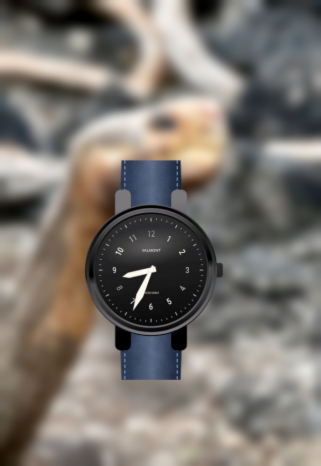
8:34
